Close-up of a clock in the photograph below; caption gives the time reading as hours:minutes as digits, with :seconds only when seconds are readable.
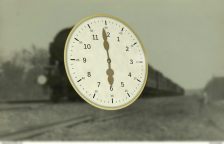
5:59
